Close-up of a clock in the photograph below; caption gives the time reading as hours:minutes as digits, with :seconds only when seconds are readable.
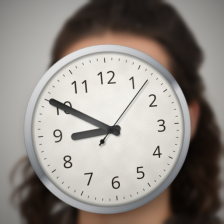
8:50:07
